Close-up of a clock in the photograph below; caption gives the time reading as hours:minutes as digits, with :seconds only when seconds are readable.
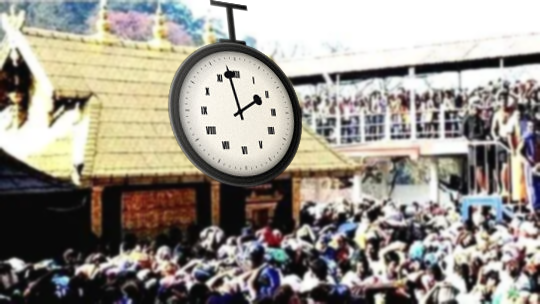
1:58
